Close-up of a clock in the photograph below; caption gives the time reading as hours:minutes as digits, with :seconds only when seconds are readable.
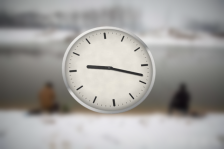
9:18
